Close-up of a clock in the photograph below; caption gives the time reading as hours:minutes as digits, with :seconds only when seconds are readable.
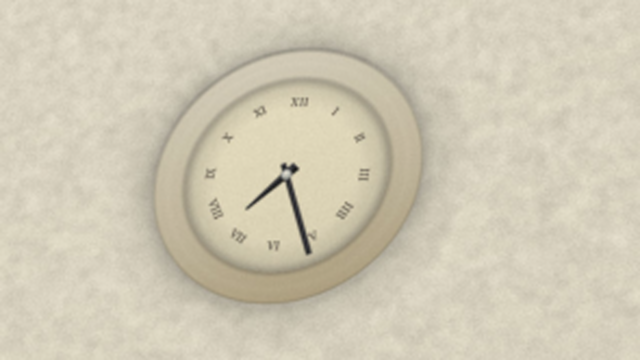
7:26
